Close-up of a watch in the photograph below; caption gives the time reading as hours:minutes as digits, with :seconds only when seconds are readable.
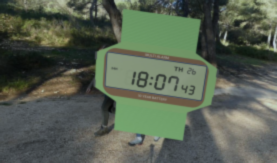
18:07:43
